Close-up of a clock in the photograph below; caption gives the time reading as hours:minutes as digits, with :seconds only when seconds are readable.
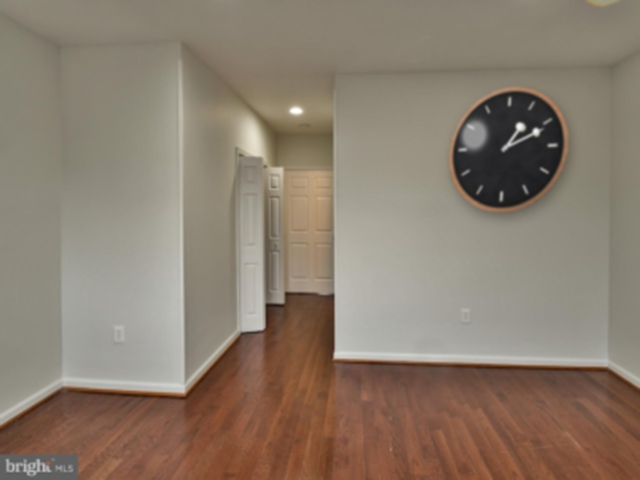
1:11
